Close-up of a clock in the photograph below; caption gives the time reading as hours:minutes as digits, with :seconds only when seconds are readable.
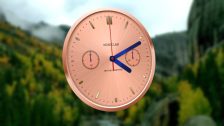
4:11
